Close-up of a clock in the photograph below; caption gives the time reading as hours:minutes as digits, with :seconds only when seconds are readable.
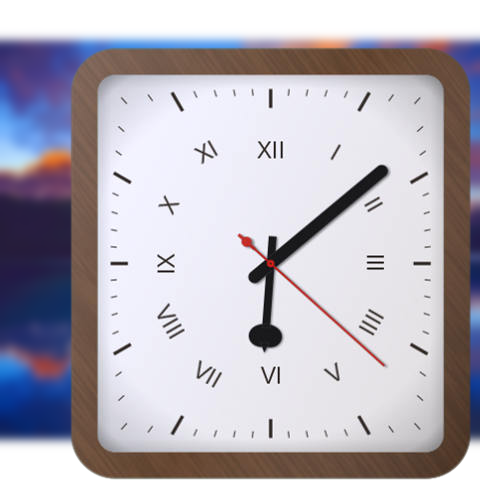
6:08:22
